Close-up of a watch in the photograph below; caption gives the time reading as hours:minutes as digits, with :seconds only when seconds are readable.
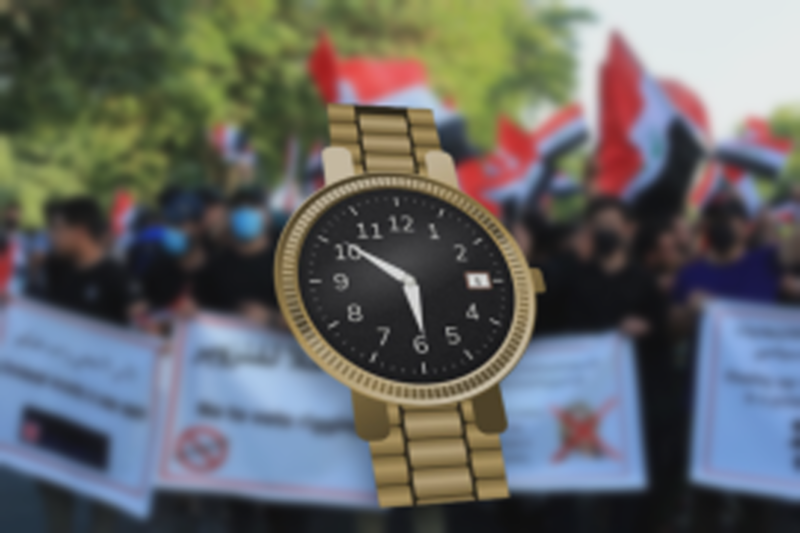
5:51
